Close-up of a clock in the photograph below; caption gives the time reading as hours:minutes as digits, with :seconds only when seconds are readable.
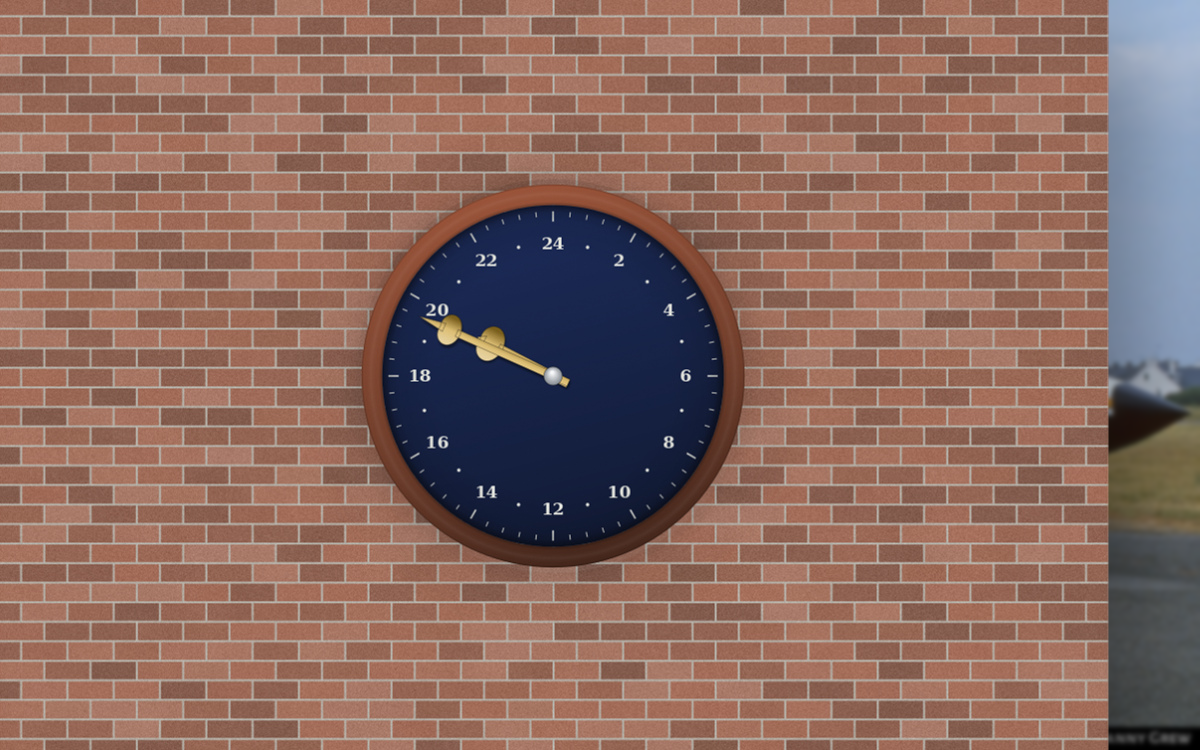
19:49
